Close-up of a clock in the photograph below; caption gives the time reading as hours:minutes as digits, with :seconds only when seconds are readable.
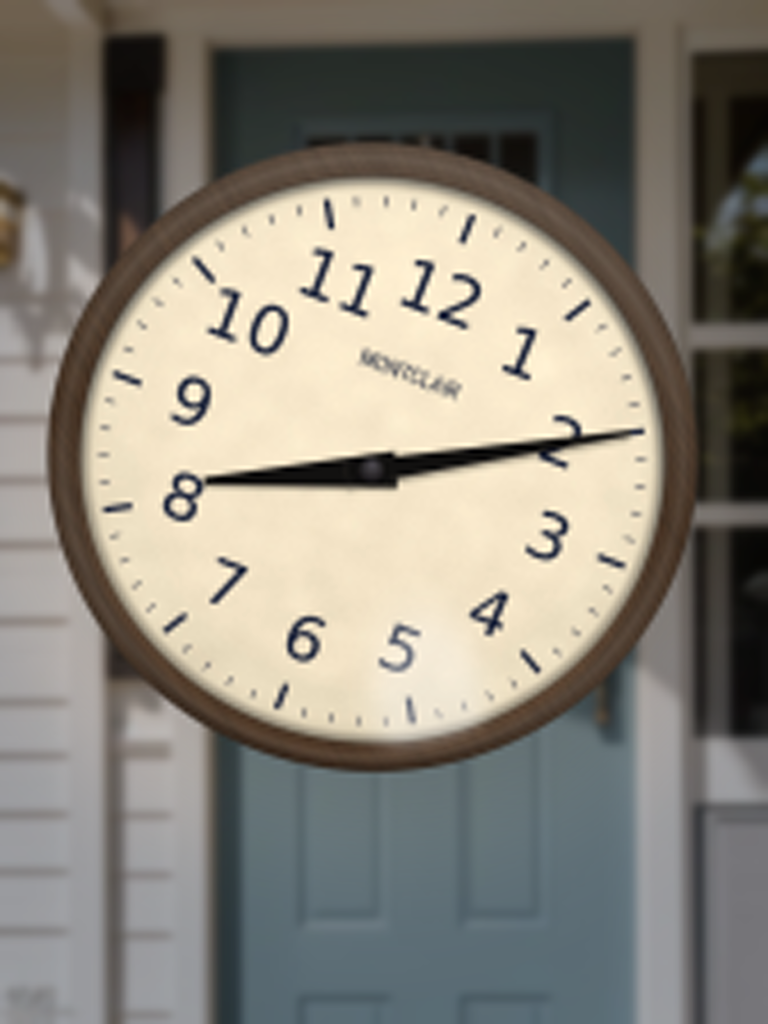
8:10
